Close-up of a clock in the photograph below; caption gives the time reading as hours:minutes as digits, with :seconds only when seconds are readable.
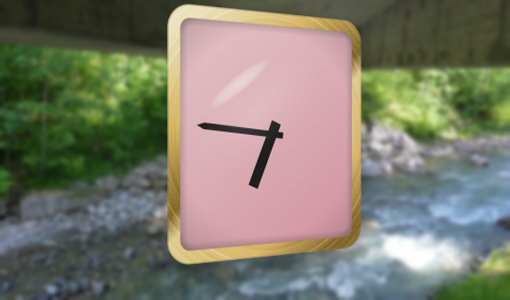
6:46
